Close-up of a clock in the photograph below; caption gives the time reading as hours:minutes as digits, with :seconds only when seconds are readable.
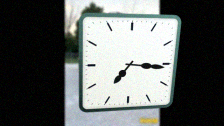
7:16
